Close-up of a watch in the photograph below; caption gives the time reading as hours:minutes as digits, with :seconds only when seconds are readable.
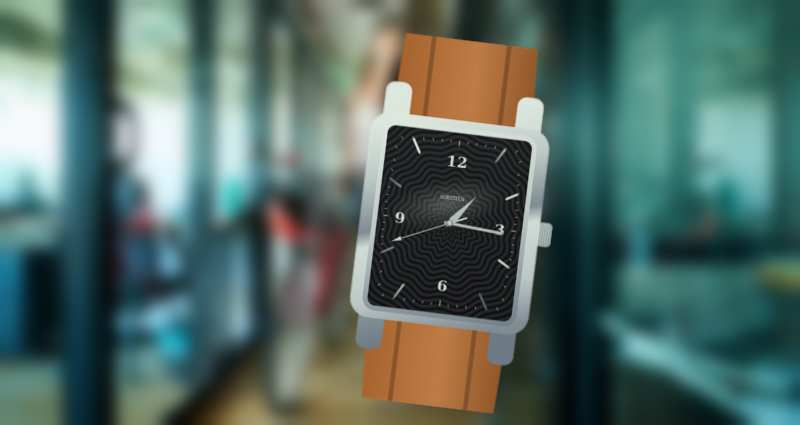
1:15:41
